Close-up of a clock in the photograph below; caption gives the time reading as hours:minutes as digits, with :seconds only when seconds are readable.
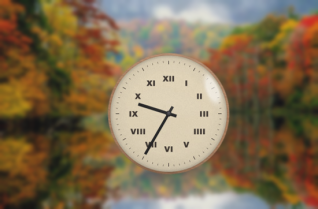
9:35
